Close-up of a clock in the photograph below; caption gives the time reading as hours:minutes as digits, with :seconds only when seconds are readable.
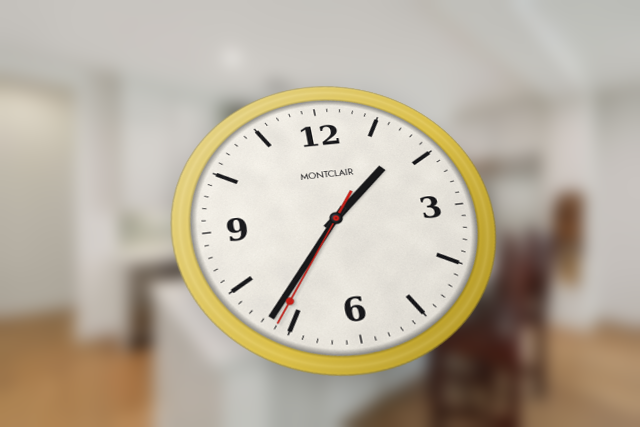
1:36:36
